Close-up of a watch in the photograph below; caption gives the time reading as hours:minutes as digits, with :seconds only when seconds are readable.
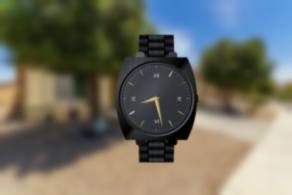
8:28
